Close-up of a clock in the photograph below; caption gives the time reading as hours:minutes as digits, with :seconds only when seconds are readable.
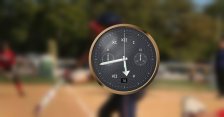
5:43
